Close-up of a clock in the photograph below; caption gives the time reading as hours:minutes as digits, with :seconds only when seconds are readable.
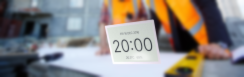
20:00
